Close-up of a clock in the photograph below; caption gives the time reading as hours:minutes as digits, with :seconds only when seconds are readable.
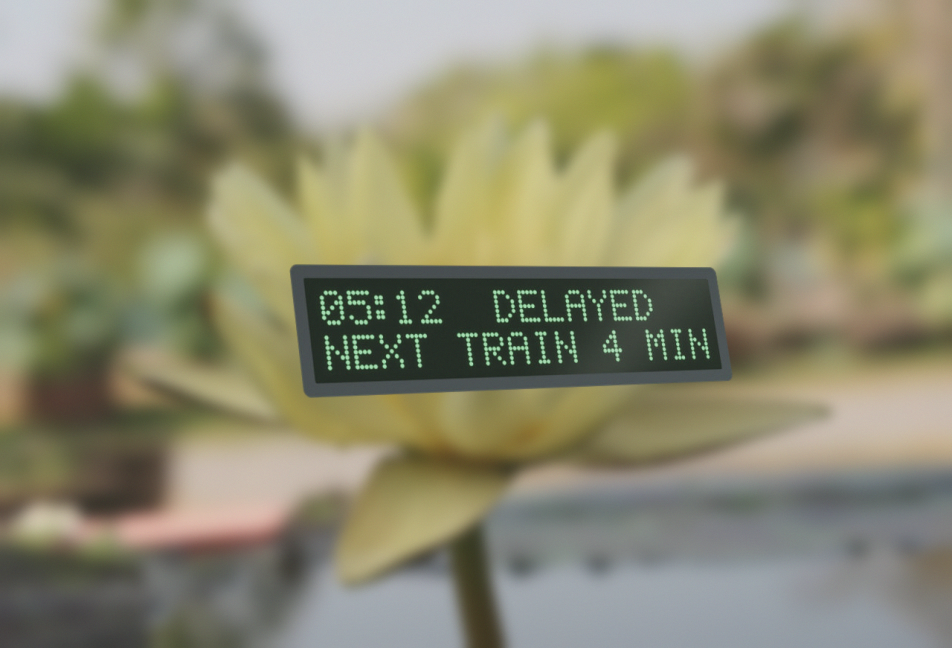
5:12
